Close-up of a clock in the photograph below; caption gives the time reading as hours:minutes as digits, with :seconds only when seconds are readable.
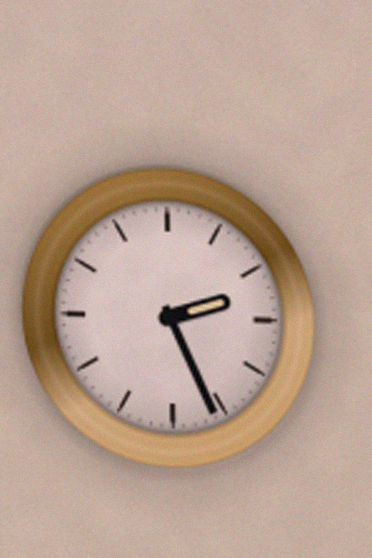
2:26
